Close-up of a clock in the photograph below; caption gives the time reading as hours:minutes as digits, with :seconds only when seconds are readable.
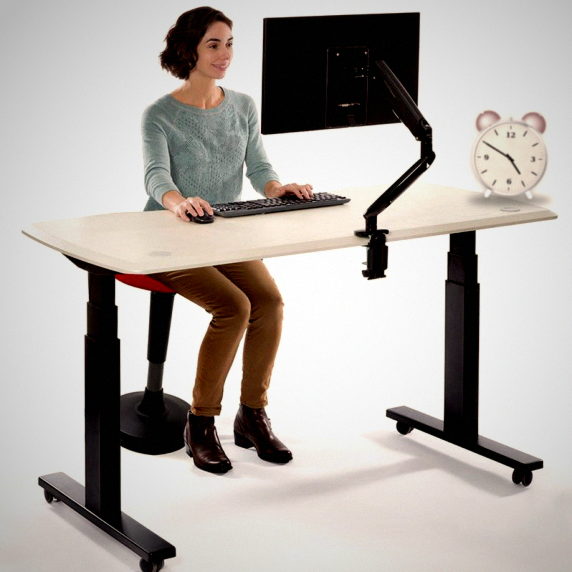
4:50
